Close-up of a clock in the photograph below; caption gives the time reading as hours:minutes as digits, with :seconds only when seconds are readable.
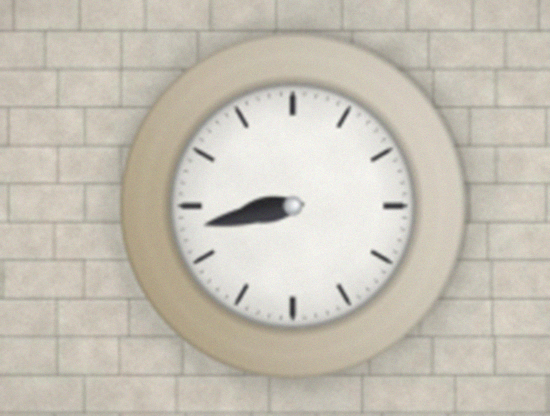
8:43
